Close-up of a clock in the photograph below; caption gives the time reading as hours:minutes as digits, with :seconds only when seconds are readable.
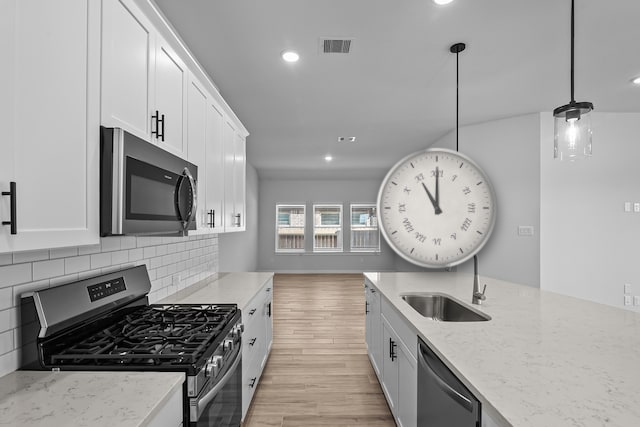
11:00
